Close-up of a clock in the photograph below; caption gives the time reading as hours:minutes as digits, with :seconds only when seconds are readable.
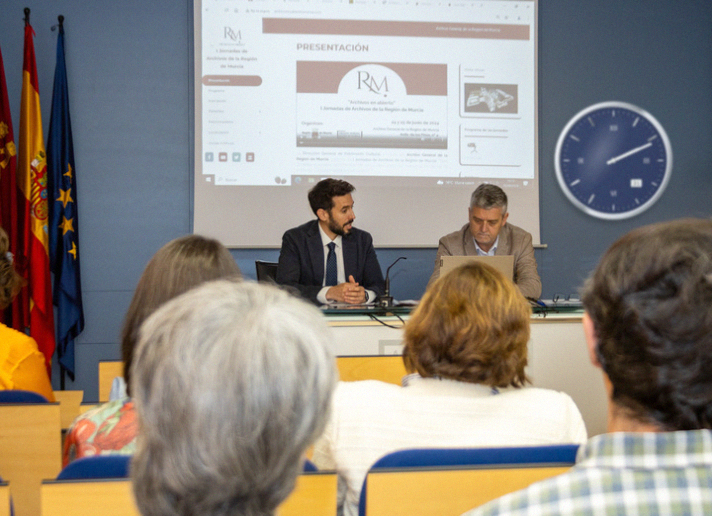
2:11
